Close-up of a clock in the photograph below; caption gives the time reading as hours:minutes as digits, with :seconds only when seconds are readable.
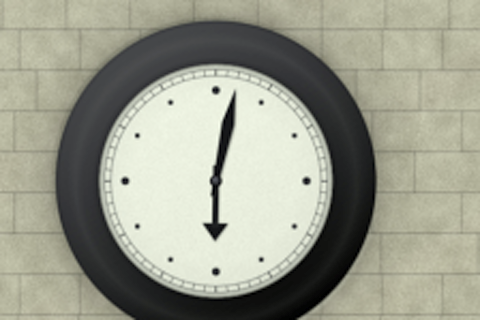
6:02
